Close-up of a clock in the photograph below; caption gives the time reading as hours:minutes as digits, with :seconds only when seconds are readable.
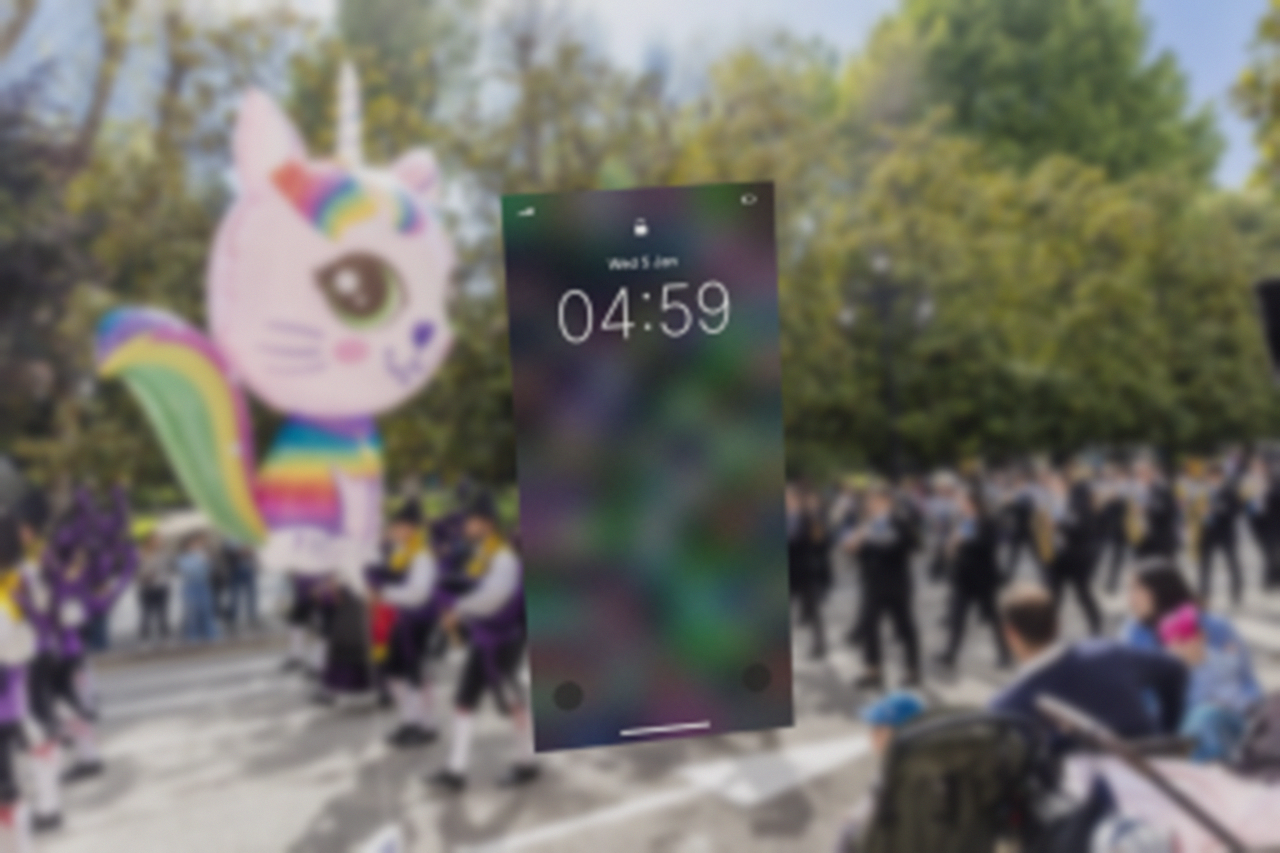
4:59
